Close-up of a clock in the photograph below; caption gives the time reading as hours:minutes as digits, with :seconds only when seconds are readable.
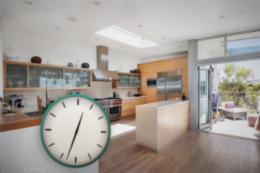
12:33
